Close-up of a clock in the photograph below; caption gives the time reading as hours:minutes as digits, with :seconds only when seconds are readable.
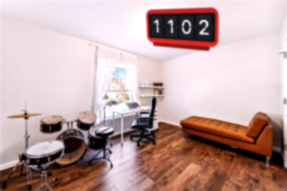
11:02
